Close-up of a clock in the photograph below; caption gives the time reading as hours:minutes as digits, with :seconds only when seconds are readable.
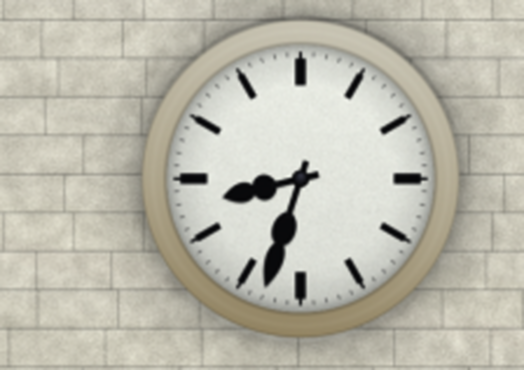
8:33
